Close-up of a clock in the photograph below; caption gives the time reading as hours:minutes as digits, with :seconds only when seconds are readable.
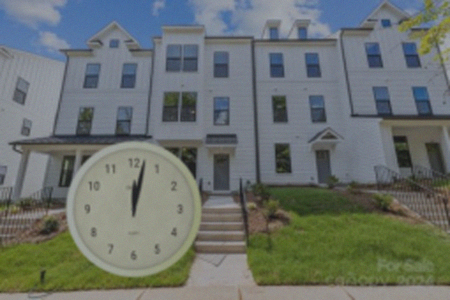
12:02
